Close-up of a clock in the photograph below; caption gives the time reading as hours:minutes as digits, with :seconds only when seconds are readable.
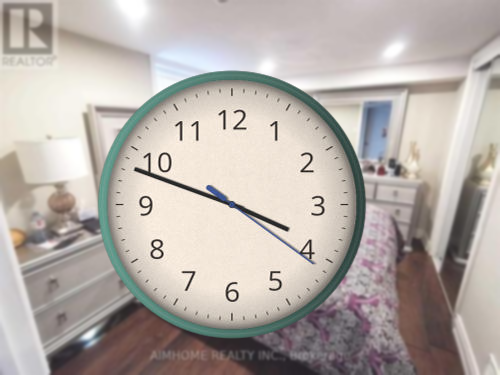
3:48:21
